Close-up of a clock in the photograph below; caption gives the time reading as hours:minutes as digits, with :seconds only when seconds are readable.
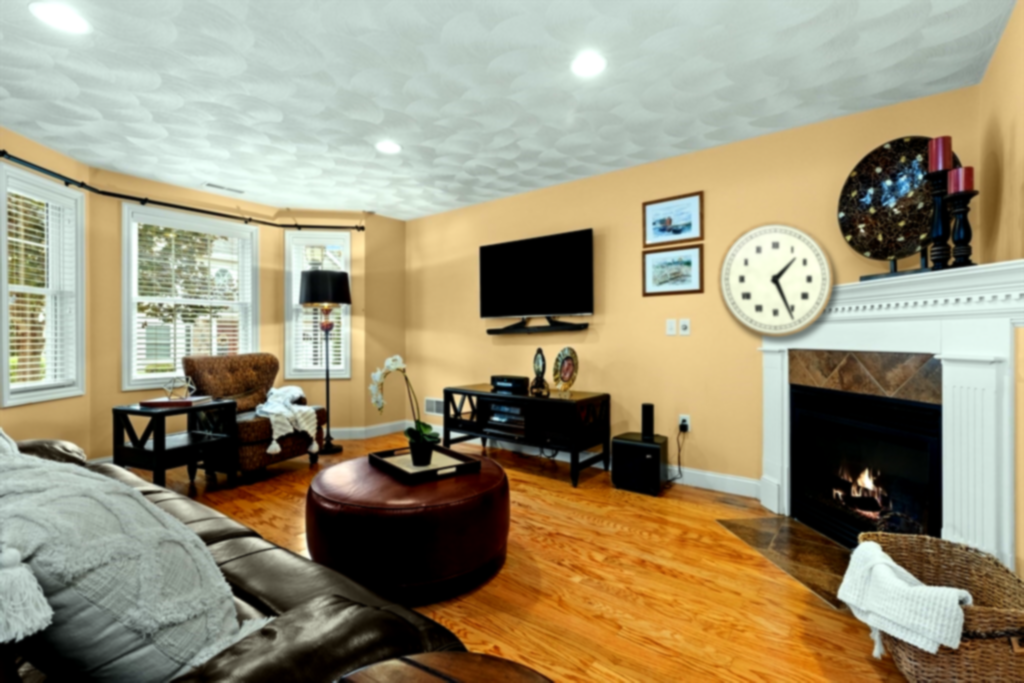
1:26
